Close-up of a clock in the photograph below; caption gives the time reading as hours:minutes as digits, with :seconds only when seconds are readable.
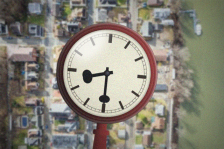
8:30
